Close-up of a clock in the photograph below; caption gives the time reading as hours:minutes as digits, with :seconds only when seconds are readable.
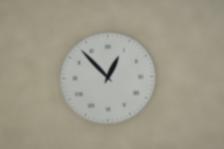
12:53
